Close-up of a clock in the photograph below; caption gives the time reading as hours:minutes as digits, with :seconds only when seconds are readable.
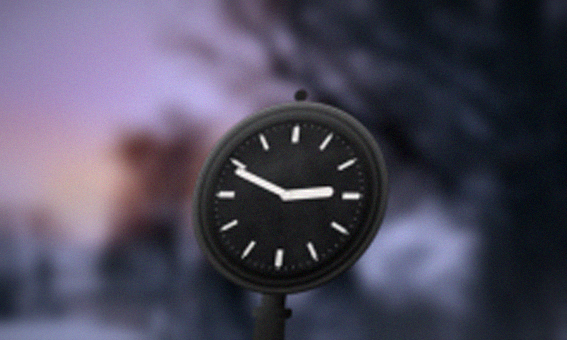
2:49
